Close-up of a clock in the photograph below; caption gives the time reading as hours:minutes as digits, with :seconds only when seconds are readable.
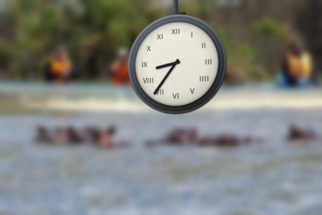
8:36
